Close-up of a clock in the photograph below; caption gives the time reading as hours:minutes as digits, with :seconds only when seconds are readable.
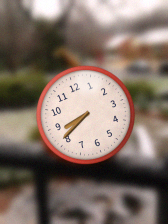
8:41
